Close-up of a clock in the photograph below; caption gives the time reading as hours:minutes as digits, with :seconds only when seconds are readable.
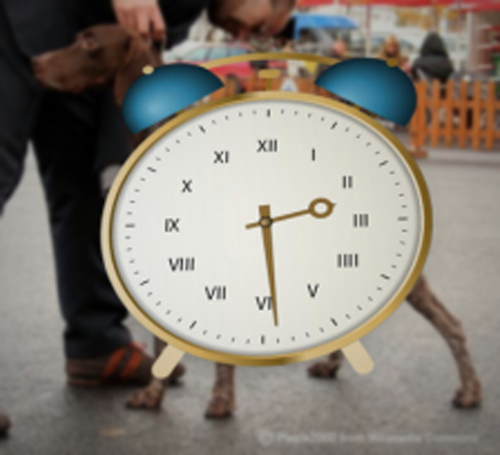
2:29
